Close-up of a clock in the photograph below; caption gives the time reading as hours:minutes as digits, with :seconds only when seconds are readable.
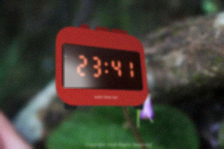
23:41
